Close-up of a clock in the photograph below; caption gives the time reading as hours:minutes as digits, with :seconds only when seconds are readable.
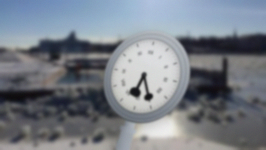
6:25
